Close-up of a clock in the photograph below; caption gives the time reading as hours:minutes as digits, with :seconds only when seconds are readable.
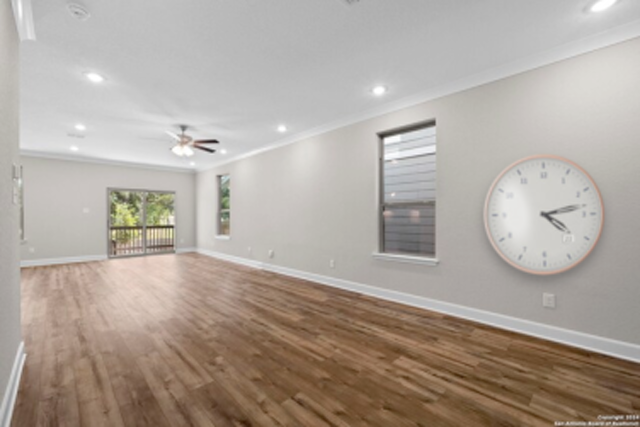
4:13
